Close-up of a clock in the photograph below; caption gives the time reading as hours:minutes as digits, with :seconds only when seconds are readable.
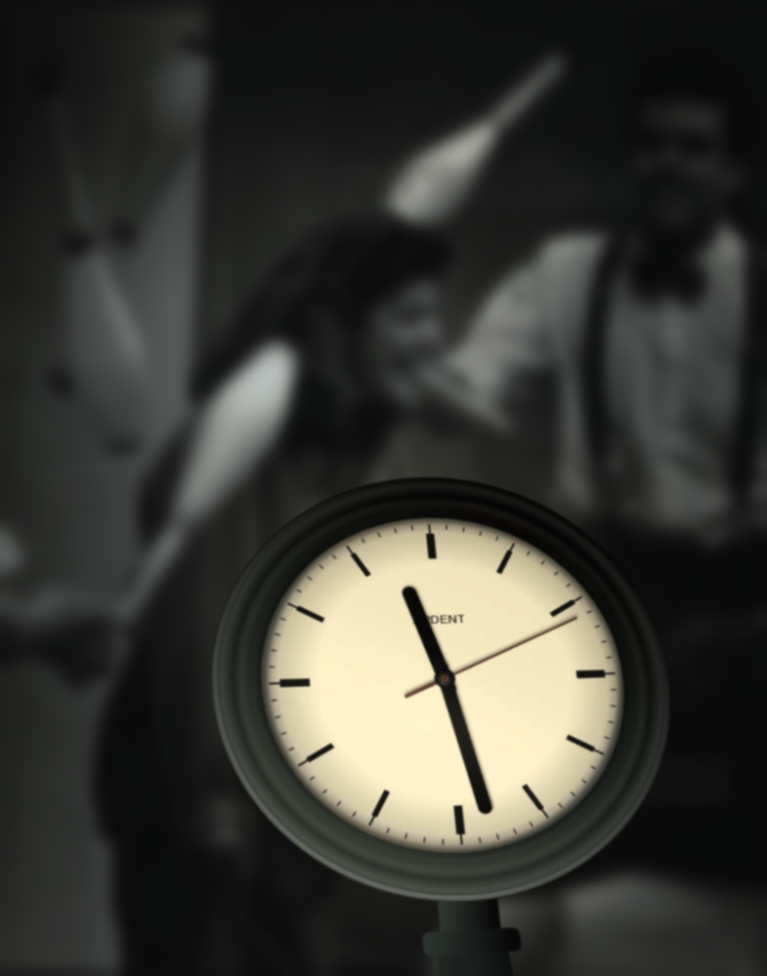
11:28:11
